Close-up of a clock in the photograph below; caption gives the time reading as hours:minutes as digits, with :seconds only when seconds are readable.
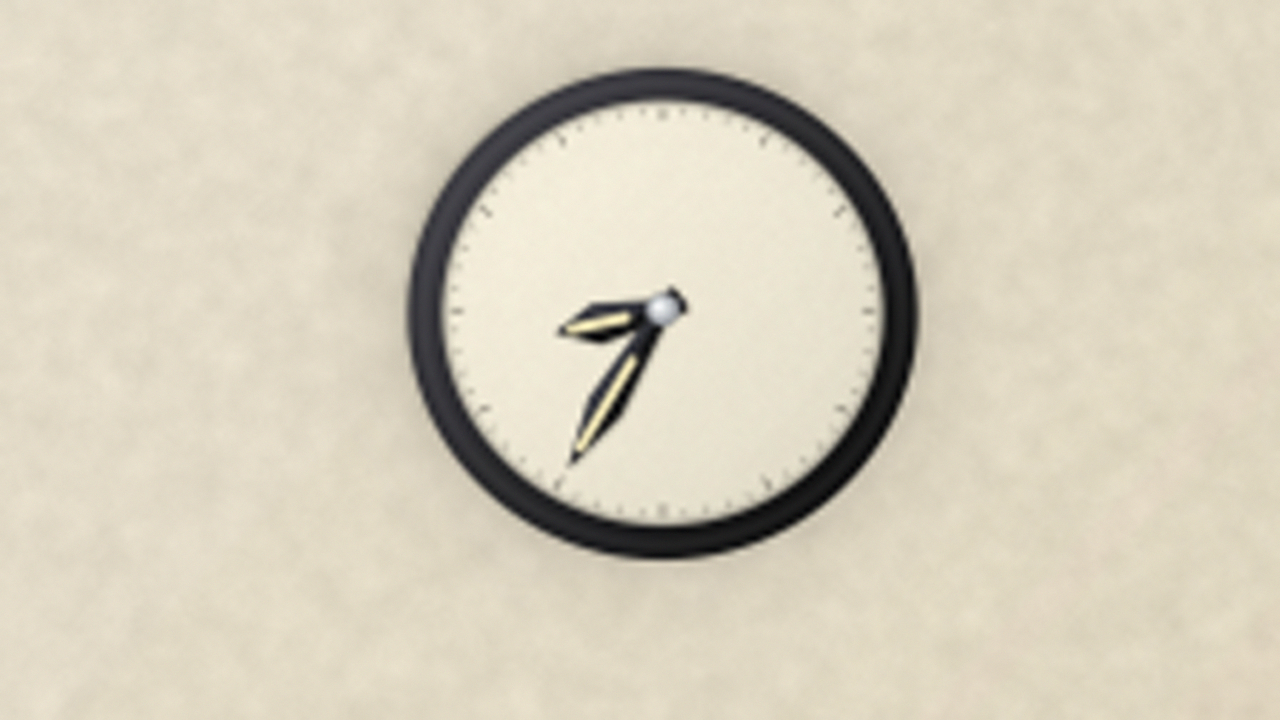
8:35
